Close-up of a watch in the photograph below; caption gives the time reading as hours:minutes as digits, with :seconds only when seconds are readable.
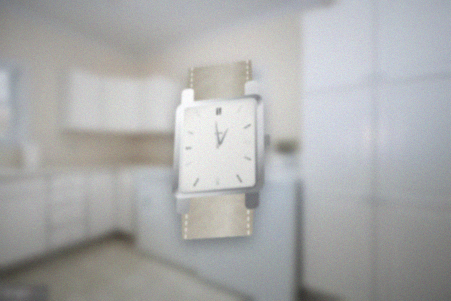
12:59
